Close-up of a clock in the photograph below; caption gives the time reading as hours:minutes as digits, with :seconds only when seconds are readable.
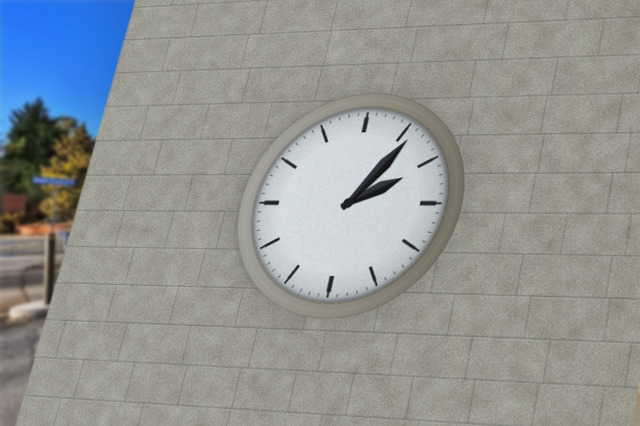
2:06
